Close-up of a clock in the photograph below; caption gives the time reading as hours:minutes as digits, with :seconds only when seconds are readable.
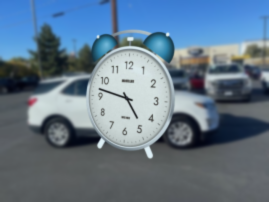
4:47
